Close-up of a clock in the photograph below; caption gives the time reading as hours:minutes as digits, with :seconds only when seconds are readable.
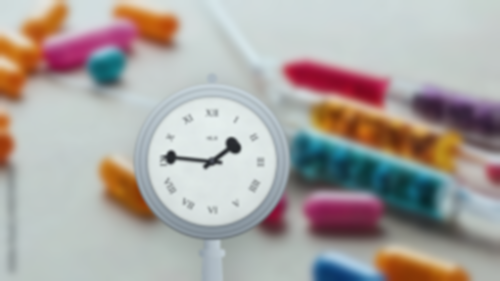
1:46
